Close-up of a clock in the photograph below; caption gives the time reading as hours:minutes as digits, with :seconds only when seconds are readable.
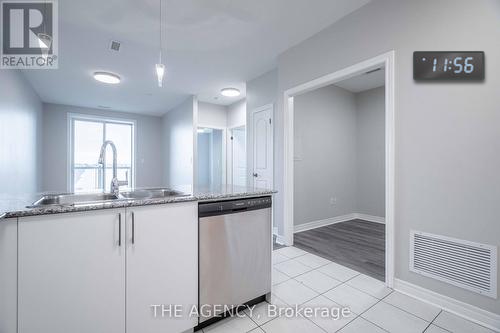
11:56
